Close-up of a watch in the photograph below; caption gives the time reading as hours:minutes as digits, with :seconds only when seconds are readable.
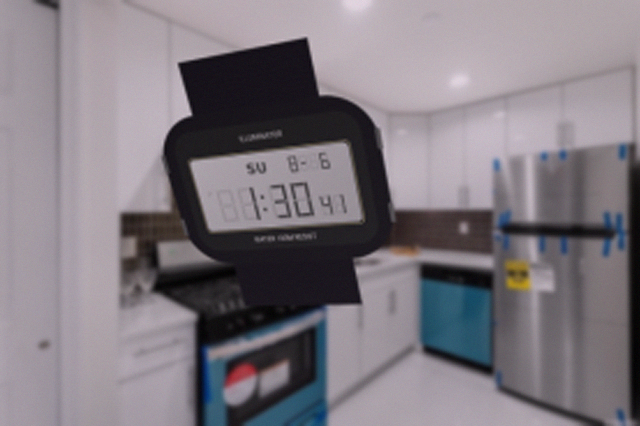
1:30:41
